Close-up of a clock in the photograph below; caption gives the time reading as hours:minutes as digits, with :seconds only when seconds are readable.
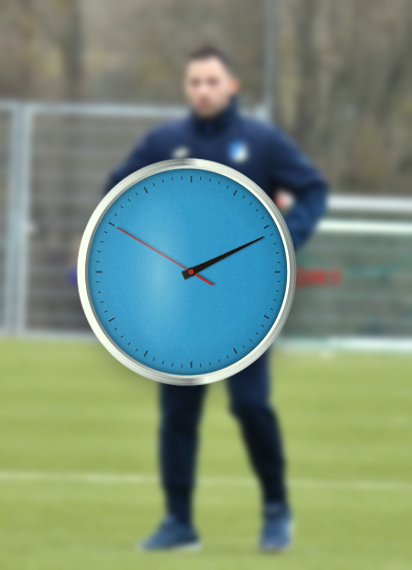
2:10:50
